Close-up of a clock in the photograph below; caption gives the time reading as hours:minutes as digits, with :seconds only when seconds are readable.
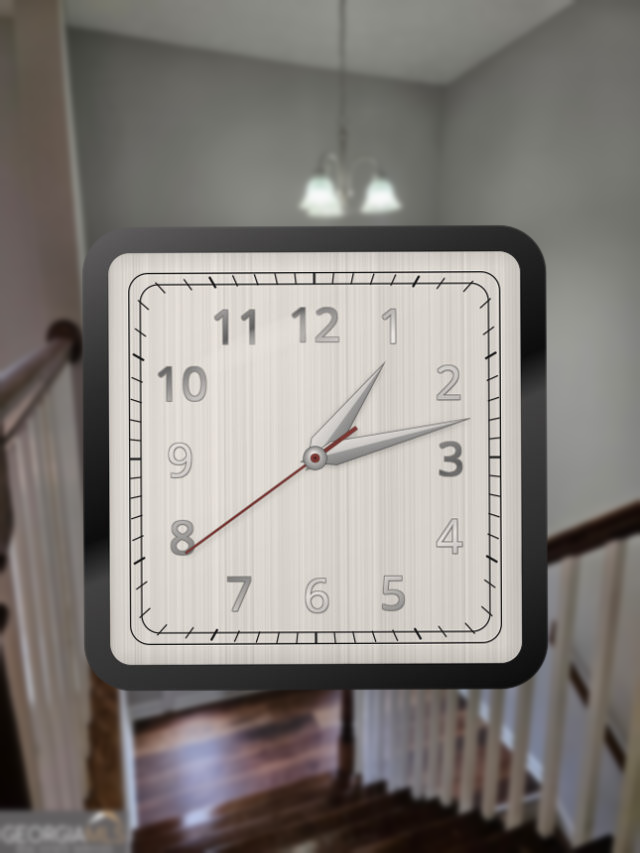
1:12:39
